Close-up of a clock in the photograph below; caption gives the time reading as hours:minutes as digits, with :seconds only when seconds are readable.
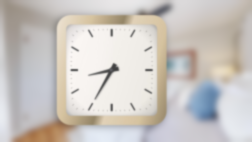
8:35
